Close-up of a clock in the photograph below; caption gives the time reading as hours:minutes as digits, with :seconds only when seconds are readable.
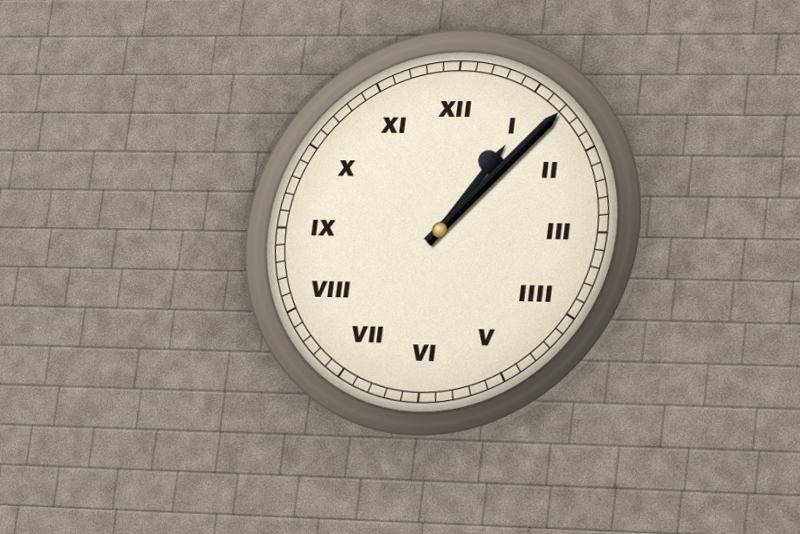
1:07
